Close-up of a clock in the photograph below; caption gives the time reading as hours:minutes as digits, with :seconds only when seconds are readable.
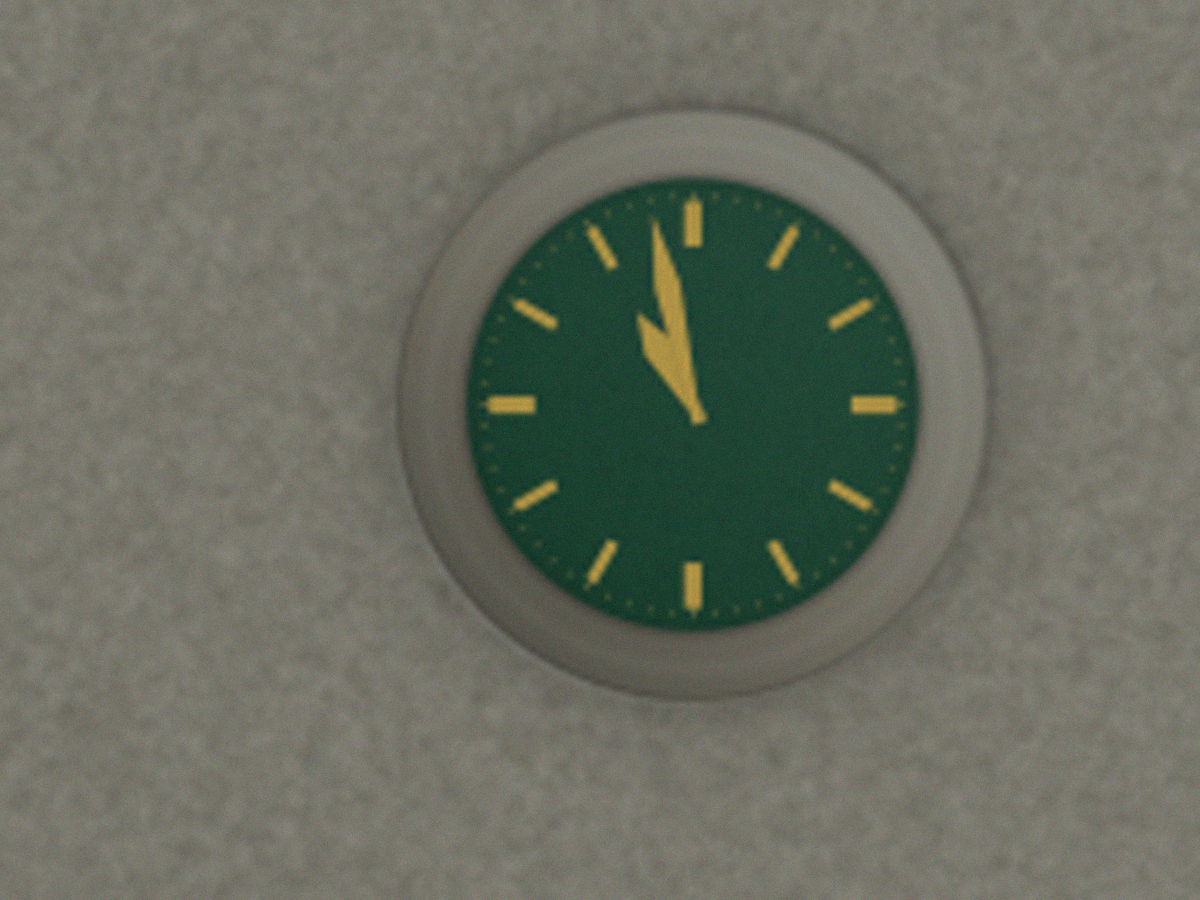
10:58
